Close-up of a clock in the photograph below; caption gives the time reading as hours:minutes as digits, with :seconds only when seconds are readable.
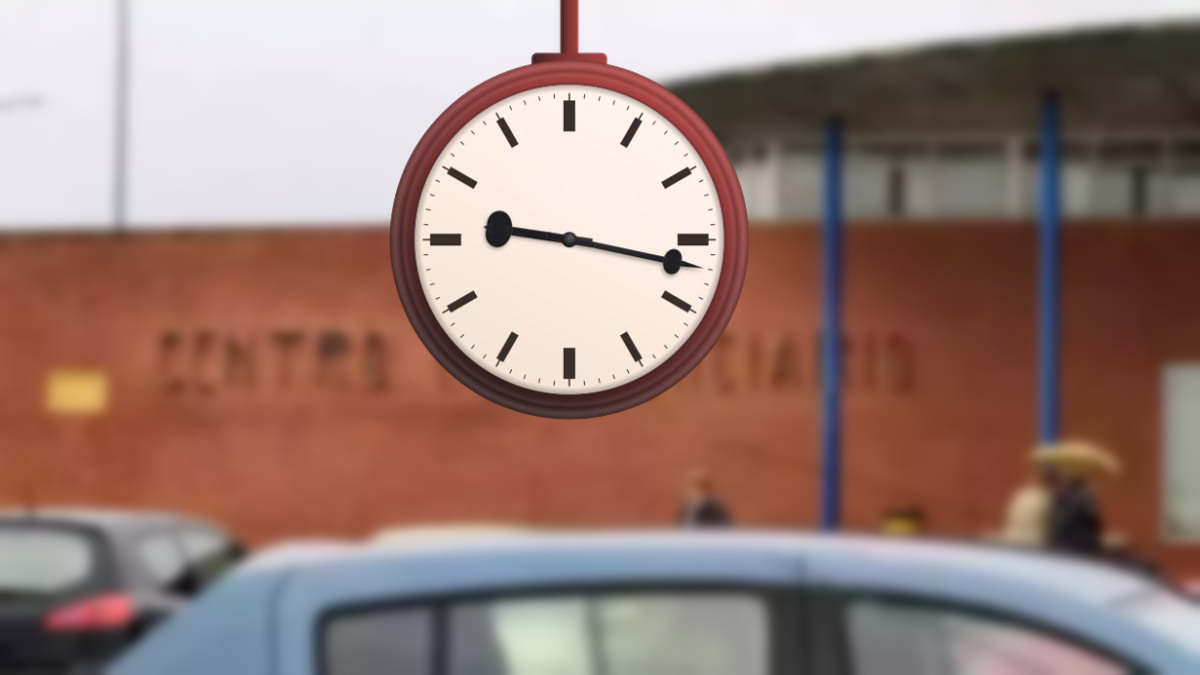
9:17
